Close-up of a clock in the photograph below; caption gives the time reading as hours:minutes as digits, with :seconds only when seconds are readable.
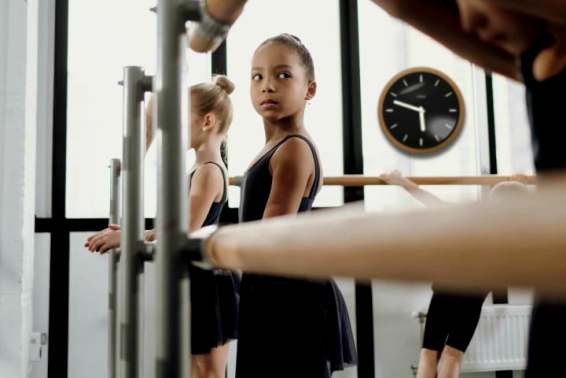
5:48
